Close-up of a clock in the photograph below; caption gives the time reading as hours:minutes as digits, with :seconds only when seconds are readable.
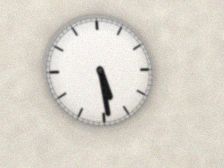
5:29
